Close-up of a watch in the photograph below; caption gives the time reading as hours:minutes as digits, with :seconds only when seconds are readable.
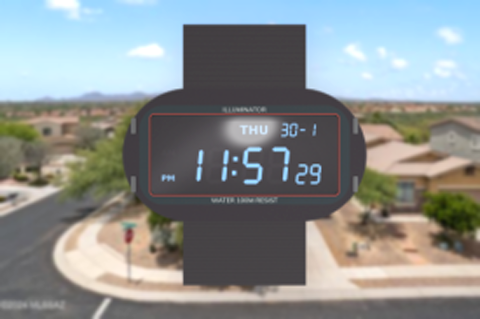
11:57:29
